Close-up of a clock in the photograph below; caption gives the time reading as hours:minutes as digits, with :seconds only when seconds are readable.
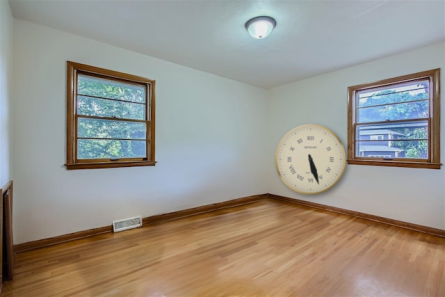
5:27
